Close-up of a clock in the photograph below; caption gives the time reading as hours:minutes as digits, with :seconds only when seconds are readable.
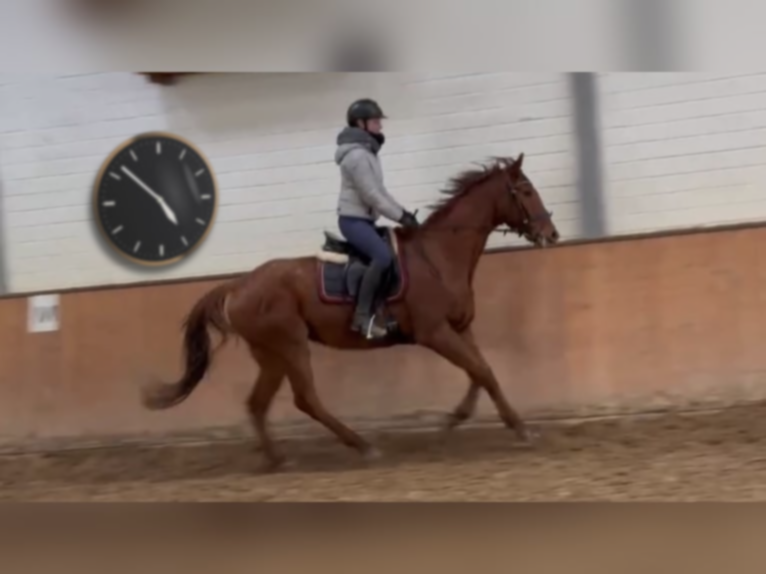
4:52
